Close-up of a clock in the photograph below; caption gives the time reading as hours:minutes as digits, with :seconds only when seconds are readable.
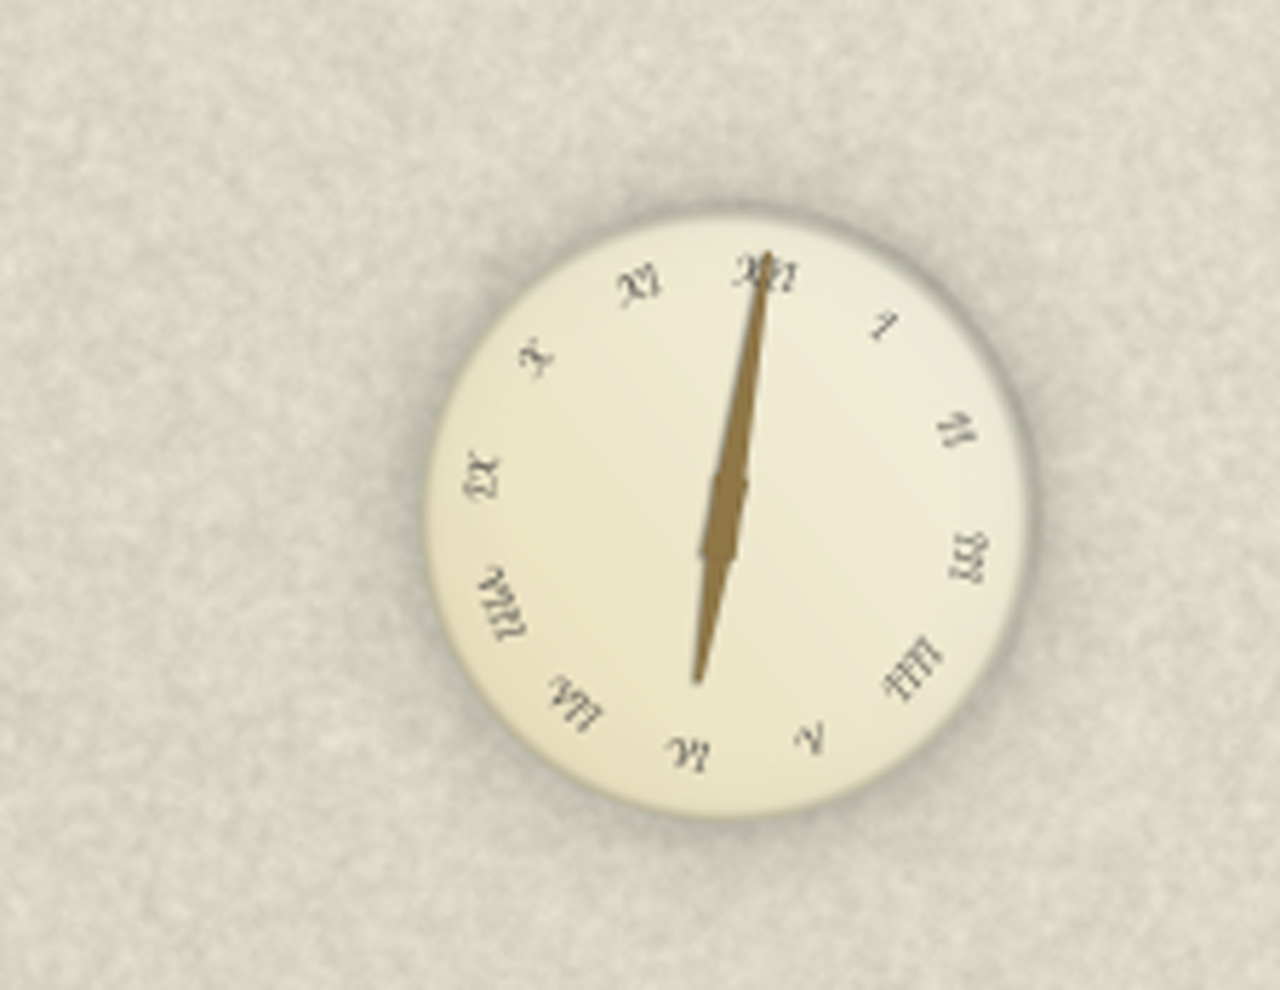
6:00
